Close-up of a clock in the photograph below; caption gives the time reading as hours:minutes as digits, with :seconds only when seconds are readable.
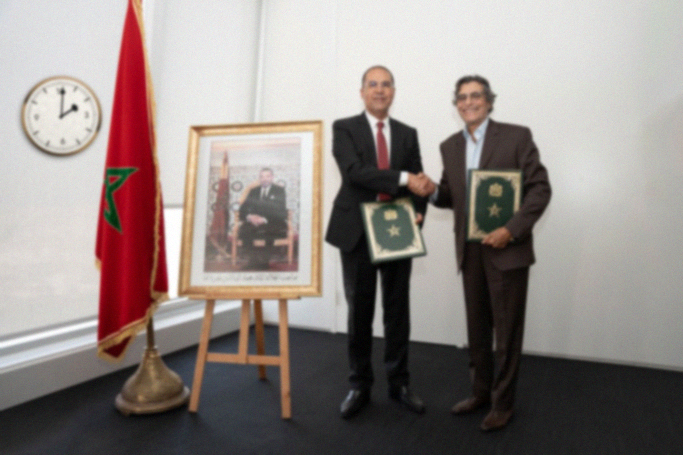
2:01
